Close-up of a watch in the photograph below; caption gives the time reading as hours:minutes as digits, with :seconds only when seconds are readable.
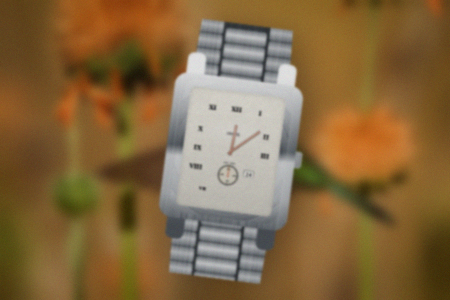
12:08
